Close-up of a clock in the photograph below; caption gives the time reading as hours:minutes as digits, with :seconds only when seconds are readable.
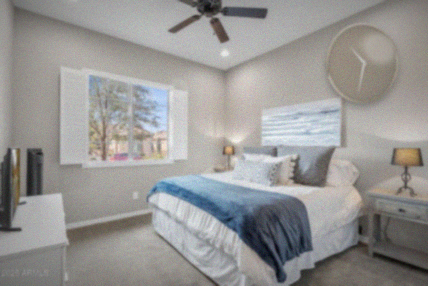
10:32
